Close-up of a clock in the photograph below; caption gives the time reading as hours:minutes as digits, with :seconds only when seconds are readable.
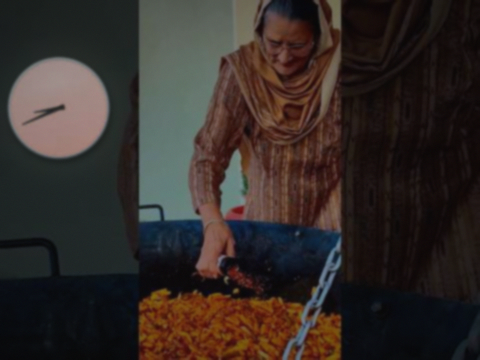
8:41
